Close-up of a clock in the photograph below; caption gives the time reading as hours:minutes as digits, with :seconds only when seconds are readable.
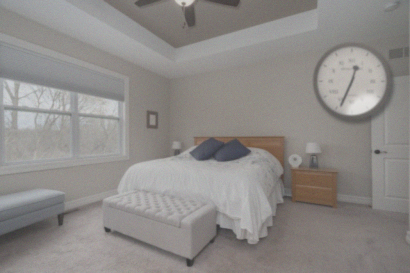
12:34
